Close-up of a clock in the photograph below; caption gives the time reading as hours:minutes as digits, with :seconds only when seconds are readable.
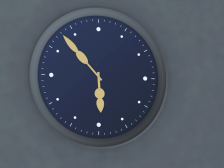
5:53
